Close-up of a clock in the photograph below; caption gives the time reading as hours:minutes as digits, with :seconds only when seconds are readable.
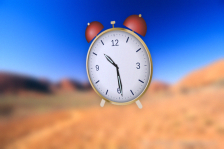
10:29
